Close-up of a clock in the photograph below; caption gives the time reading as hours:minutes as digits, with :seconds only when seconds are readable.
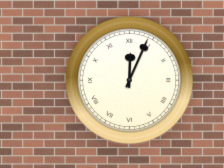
12:04
